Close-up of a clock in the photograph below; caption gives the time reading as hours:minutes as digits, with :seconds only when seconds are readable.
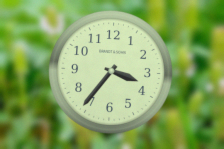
3:36
